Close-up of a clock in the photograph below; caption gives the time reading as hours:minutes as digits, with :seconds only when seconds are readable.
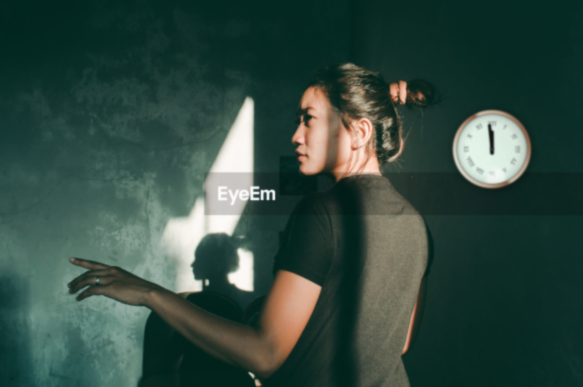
11:59
